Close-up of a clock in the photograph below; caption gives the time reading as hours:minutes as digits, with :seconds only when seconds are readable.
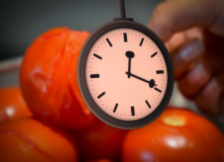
12:19
